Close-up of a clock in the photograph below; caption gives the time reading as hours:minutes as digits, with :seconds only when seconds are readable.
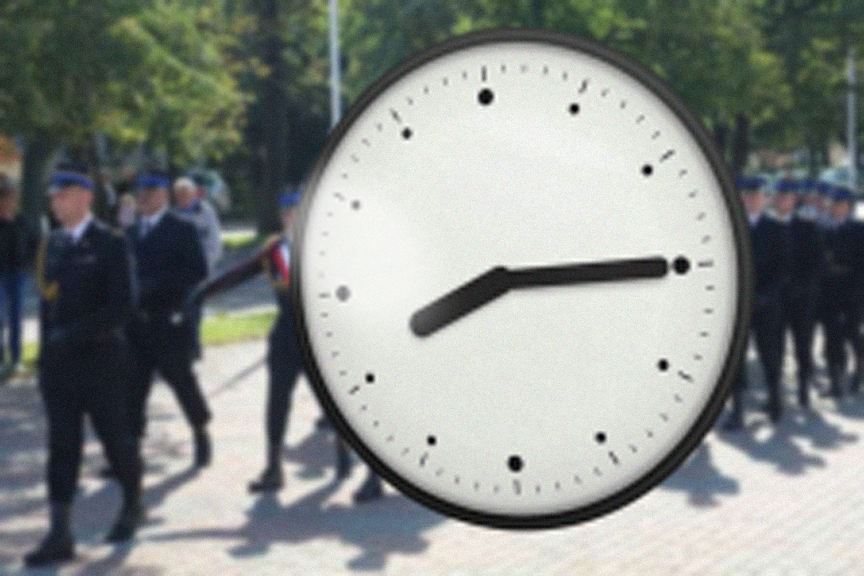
8:15
